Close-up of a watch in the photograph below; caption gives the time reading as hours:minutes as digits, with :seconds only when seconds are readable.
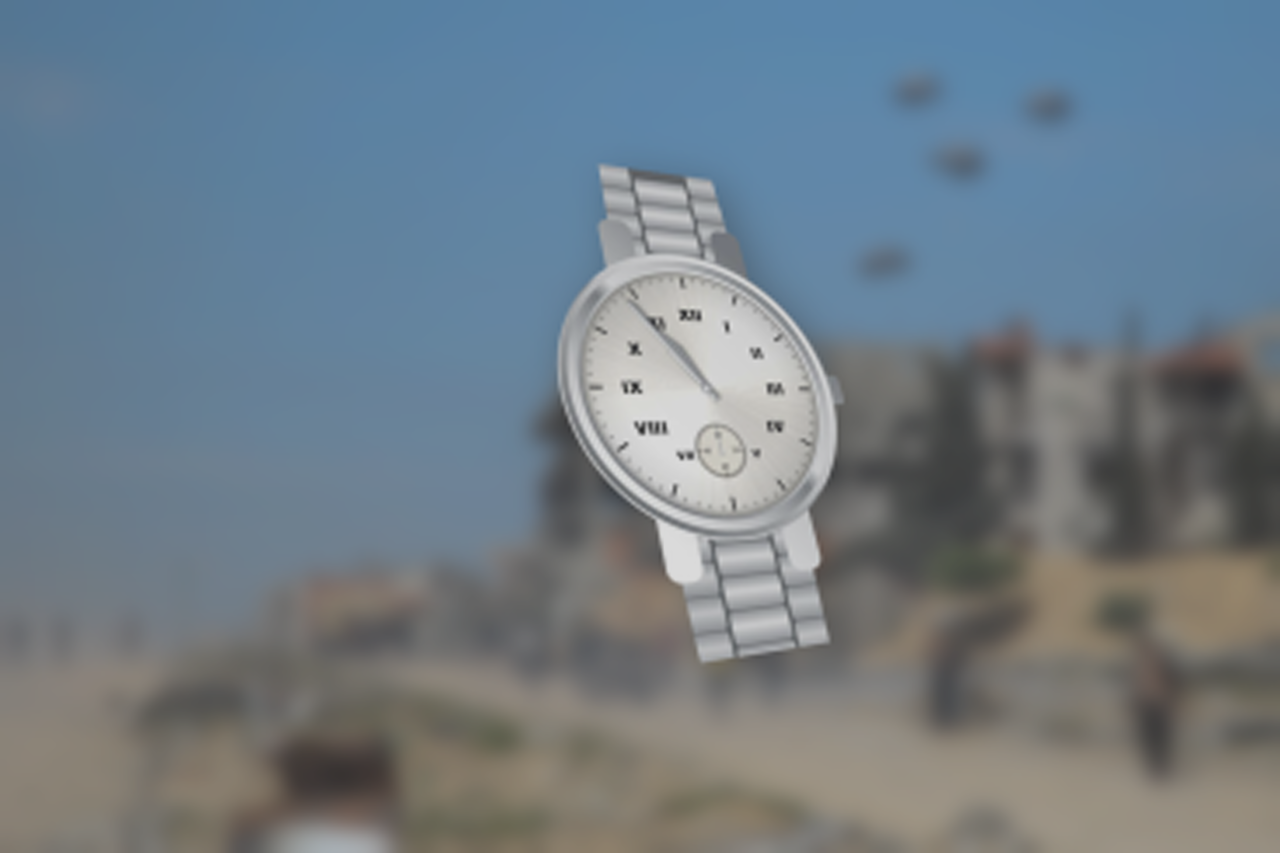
10:54
